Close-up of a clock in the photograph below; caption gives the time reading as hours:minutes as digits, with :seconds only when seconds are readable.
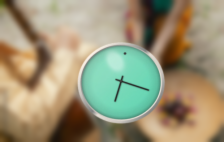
6:17
